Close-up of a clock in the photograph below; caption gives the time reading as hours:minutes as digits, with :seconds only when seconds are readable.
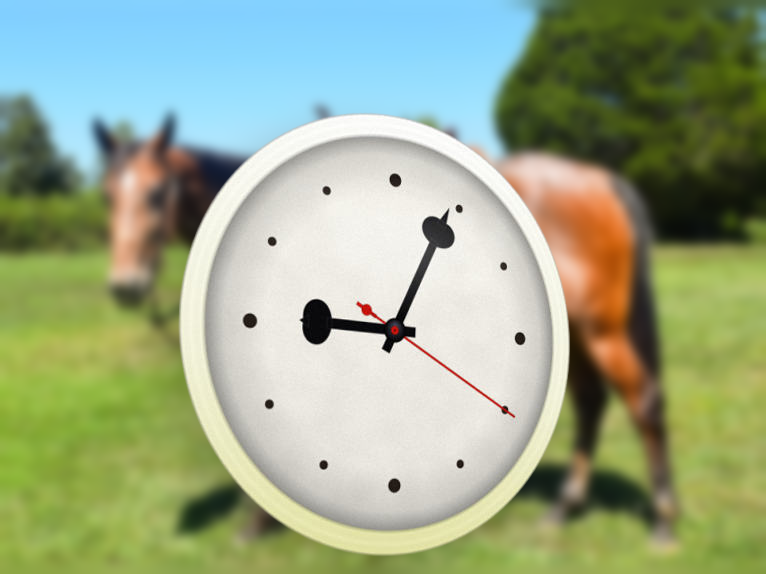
9:04:20
